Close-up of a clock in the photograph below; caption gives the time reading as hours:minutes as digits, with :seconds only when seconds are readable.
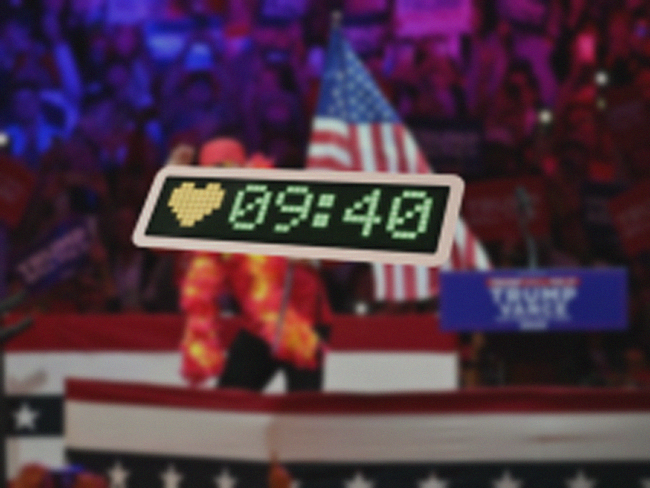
9:40
